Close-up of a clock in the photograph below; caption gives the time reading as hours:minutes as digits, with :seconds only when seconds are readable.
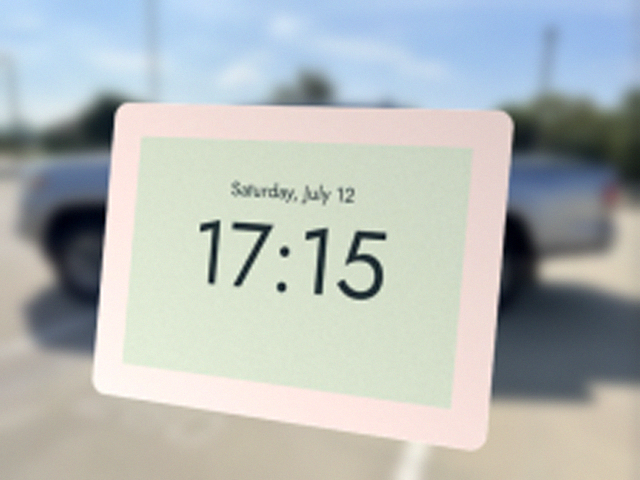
17:15
